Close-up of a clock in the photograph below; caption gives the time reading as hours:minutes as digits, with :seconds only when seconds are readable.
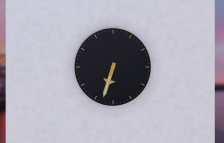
6:33
